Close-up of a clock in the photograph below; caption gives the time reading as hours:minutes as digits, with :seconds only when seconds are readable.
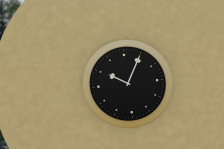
10:05
